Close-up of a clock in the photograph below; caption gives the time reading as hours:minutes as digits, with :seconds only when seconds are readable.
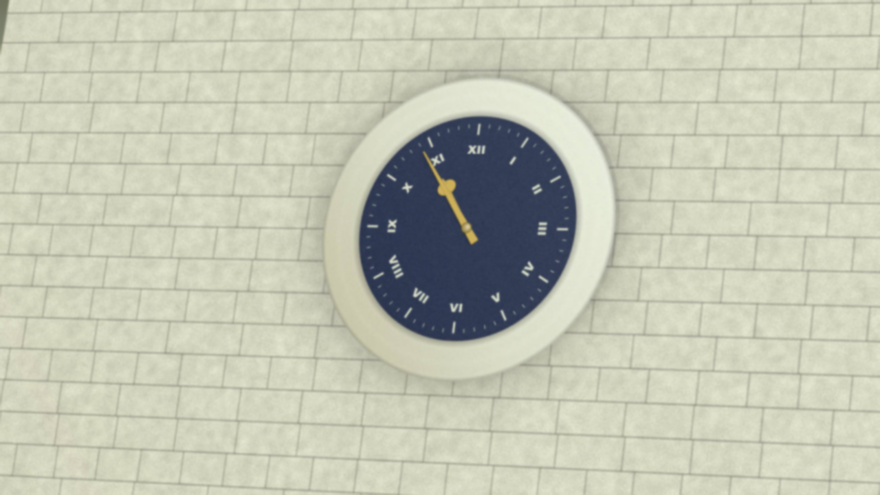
10:54
